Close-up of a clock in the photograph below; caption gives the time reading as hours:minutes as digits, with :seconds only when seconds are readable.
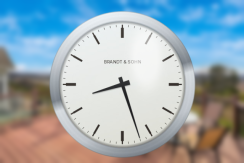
8:27
